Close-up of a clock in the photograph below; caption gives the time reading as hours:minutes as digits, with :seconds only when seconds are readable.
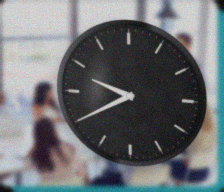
9:40
